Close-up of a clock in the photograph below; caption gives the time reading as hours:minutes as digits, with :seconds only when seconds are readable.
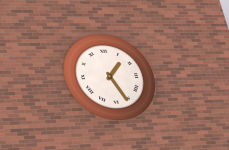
1:26
